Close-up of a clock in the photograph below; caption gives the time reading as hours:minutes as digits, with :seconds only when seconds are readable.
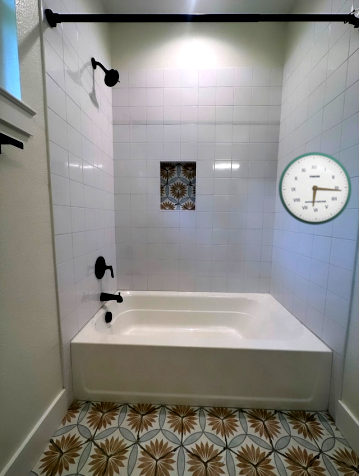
6:16
